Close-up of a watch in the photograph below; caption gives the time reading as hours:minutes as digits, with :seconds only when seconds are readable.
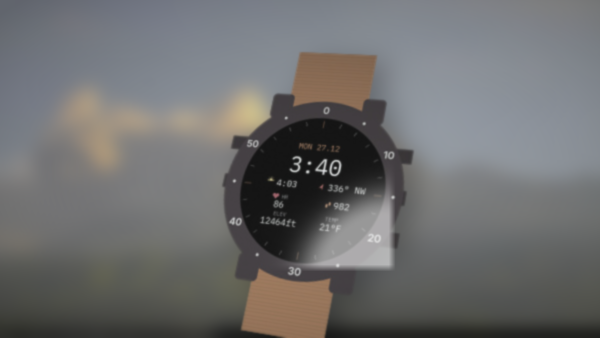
3:40
